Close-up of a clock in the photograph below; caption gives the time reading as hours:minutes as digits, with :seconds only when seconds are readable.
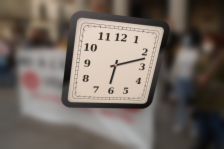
6:12
